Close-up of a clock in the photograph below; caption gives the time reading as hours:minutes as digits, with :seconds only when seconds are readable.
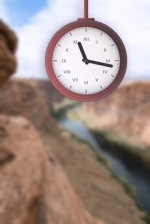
11:17
